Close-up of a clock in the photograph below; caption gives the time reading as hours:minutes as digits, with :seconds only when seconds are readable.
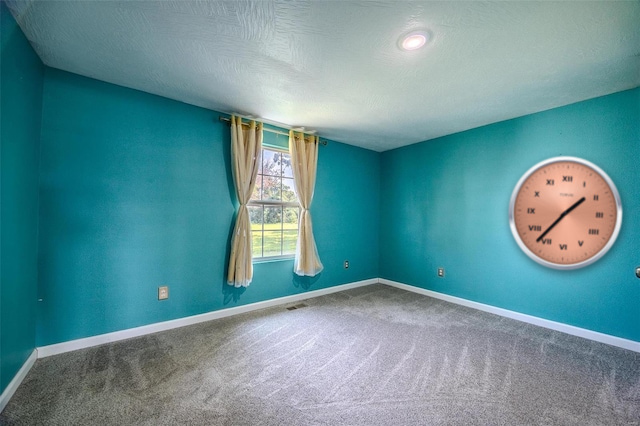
1:37
